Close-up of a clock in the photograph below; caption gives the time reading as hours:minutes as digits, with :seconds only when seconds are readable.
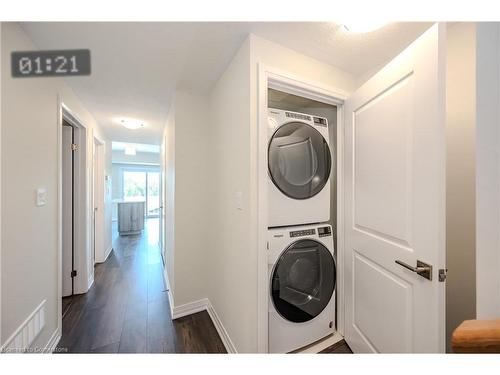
1:21
